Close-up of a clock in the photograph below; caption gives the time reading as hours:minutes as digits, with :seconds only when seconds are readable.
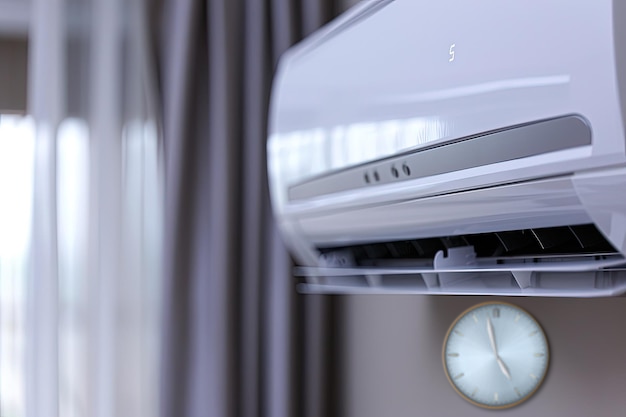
4:58
